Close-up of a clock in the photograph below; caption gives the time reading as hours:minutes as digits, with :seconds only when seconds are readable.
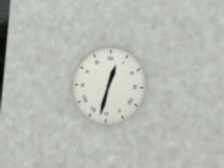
12:32
